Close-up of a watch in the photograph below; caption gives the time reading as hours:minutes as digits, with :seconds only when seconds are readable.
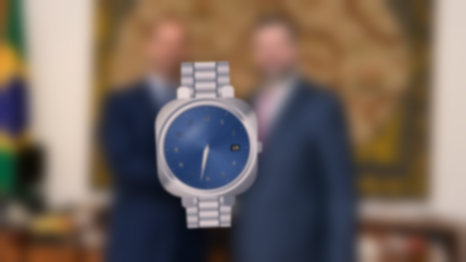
6:32
